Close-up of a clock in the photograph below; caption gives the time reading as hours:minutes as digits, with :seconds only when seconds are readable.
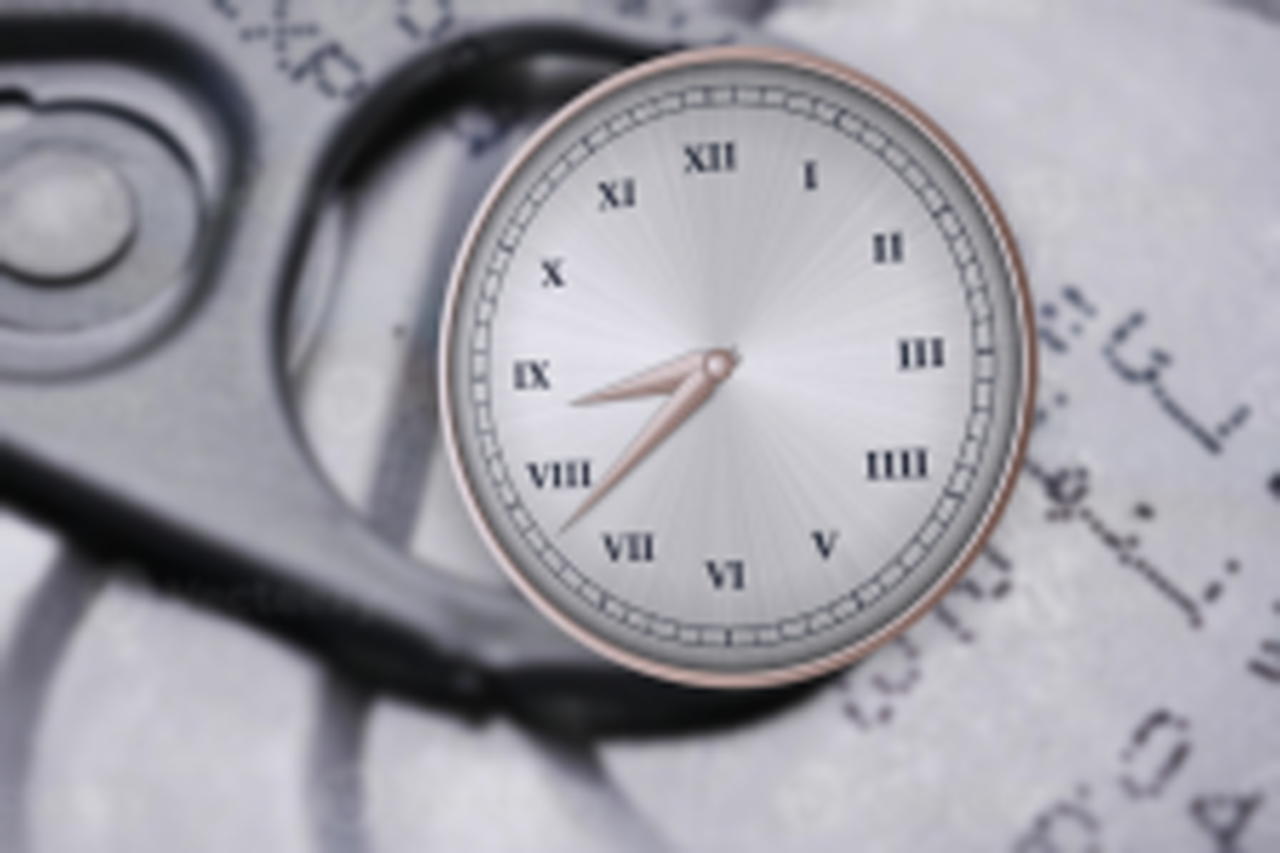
8:38
